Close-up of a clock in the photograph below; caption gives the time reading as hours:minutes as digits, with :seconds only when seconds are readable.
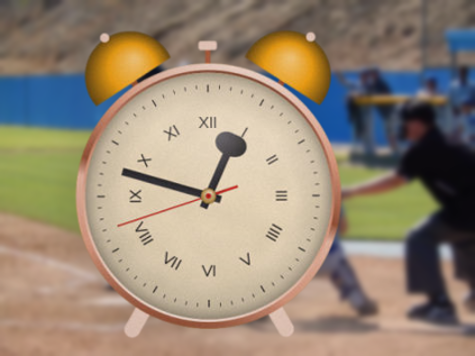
12:47:42
